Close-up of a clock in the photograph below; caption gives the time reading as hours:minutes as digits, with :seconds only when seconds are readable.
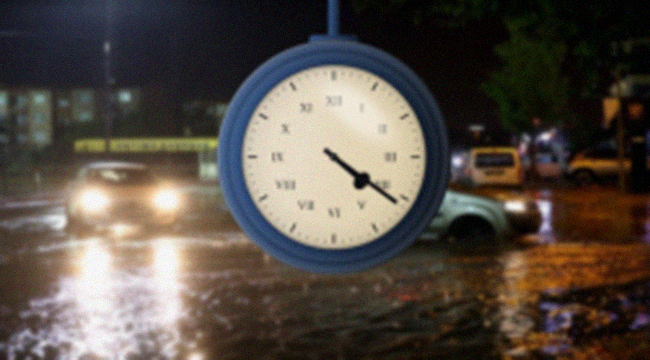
4:21
